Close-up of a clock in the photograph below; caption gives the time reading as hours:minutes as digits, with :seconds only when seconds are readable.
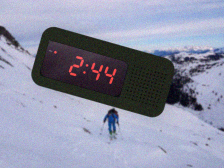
2:44
